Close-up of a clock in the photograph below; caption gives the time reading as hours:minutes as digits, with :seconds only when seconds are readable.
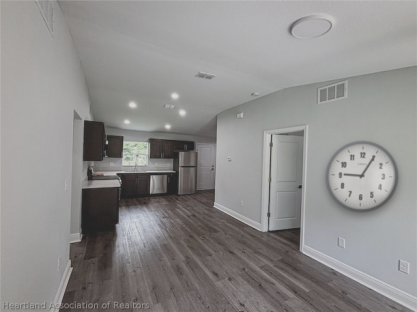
9:05
